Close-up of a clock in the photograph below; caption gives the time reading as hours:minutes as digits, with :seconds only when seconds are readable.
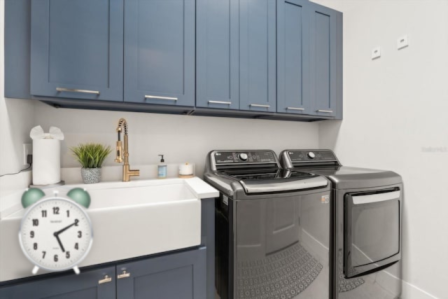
5:10
